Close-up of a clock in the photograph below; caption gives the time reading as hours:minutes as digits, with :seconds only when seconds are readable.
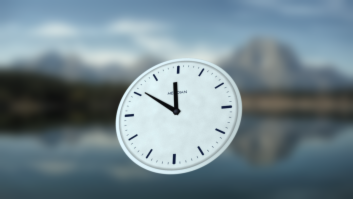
11:51
